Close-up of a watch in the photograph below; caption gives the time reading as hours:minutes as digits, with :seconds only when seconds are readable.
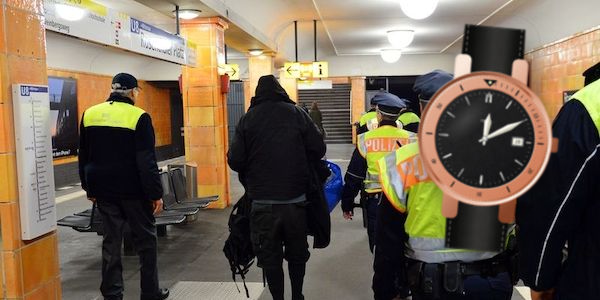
12:10
